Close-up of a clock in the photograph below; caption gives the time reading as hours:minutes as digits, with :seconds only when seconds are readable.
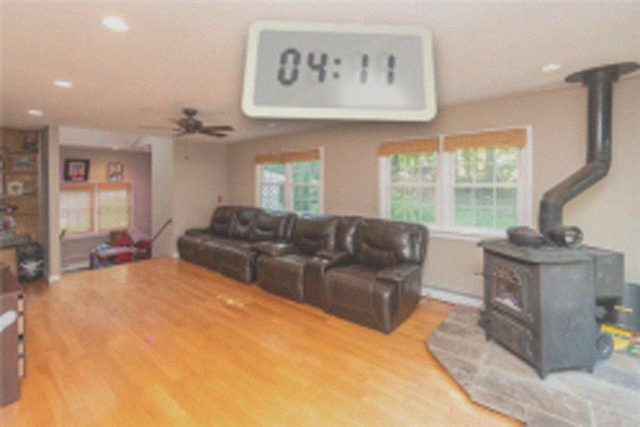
4:11
